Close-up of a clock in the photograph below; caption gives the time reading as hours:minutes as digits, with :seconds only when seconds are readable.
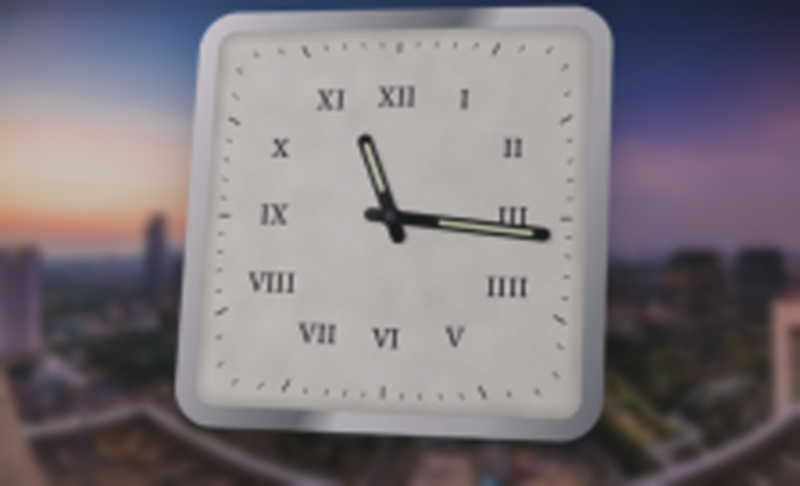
11:16
